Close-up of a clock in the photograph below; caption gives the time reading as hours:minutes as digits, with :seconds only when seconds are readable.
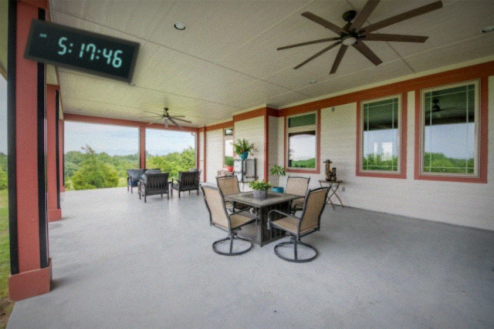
5:17:46
